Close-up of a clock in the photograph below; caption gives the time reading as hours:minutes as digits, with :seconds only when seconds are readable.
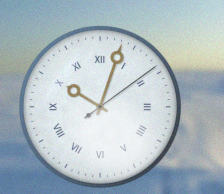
10:03:09
